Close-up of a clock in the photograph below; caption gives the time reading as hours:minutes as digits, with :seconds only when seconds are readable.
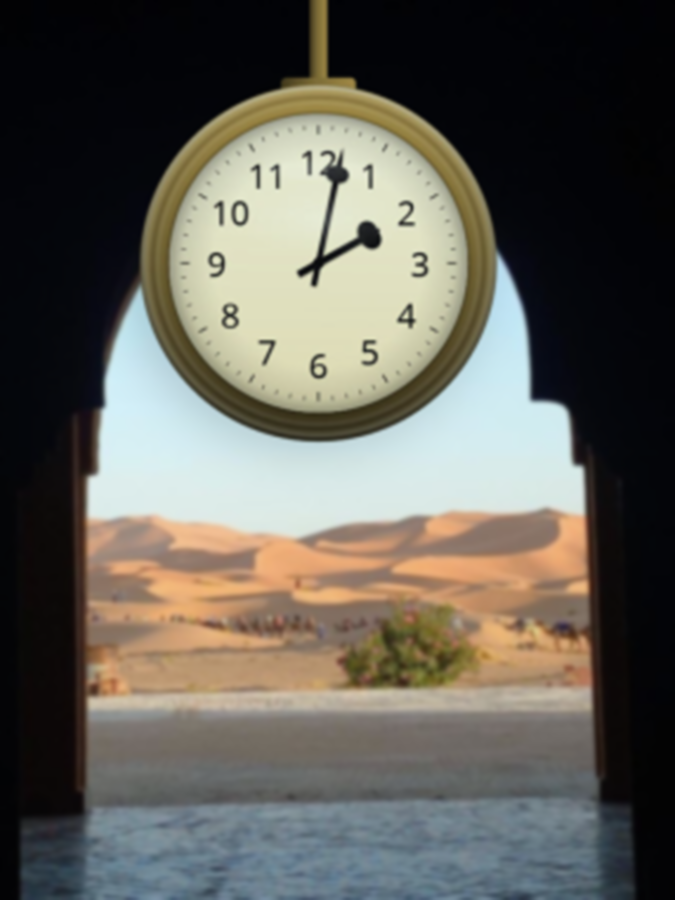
2:02
